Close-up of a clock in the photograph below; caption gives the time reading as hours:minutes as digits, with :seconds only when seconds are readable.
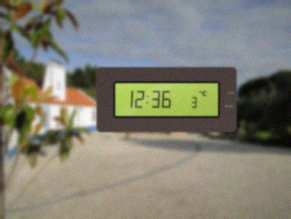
12:36
